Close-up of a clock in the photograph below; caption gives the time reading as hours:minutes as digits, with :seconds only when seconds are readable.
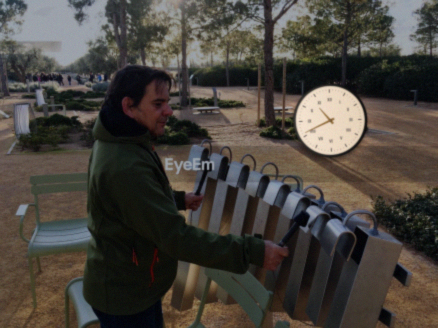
10:41
